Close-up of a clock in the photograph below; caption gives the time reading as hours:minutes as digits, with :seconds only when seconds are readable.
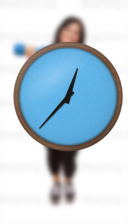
12:37
